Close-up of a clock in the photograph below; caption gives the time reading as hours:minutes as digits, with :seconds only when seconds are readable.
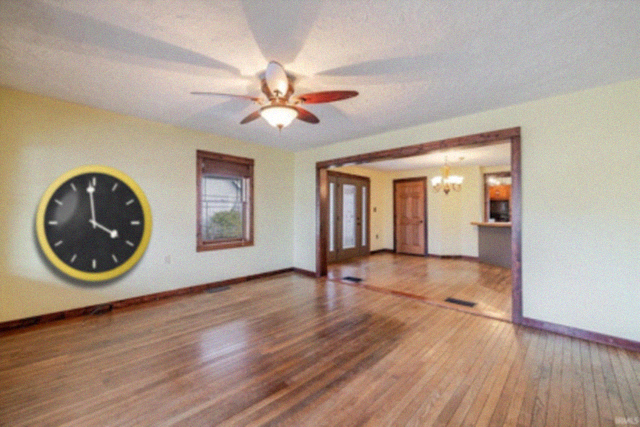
3:59
